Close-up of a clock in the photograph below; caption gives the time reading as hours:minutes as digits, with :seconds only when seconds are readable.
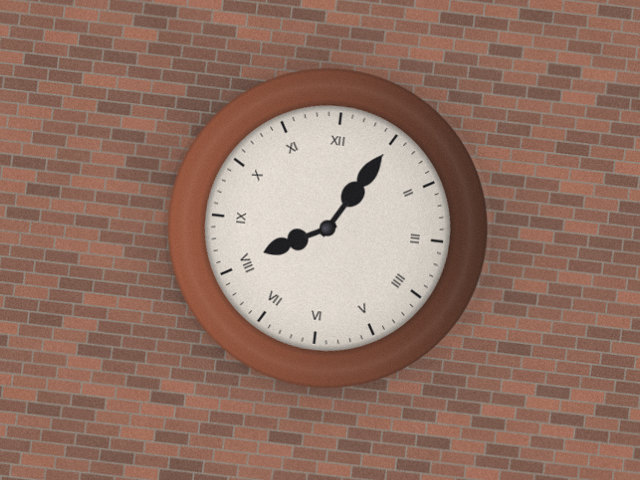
8:05
